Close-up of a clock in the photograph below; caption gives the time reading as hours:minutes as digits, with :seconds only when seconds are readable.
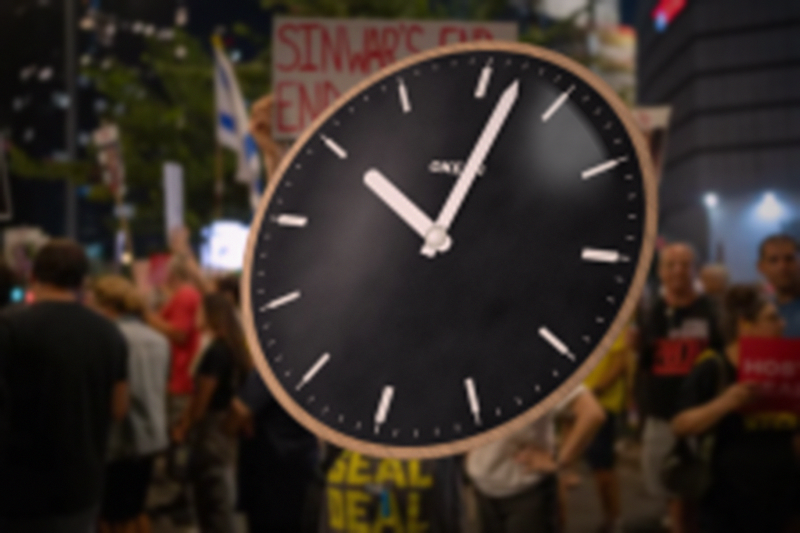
10:02
